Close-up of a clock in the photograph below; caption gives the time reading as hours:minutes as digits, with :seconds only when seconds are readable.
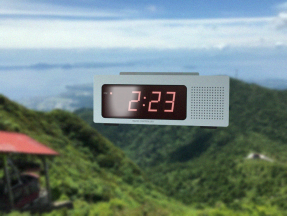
2:23
